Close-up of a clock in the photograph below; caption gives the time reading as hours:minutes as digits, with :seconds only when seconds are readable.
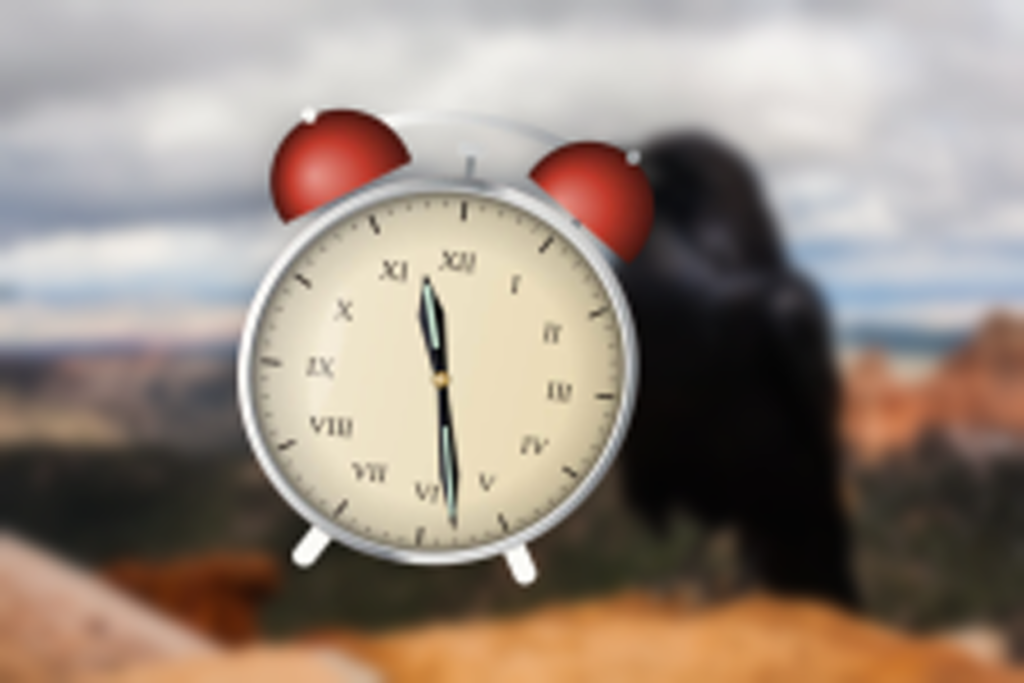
11:28
